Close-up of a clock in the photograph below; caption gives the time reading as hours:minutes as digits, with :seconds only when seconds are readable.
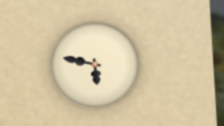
5:47
